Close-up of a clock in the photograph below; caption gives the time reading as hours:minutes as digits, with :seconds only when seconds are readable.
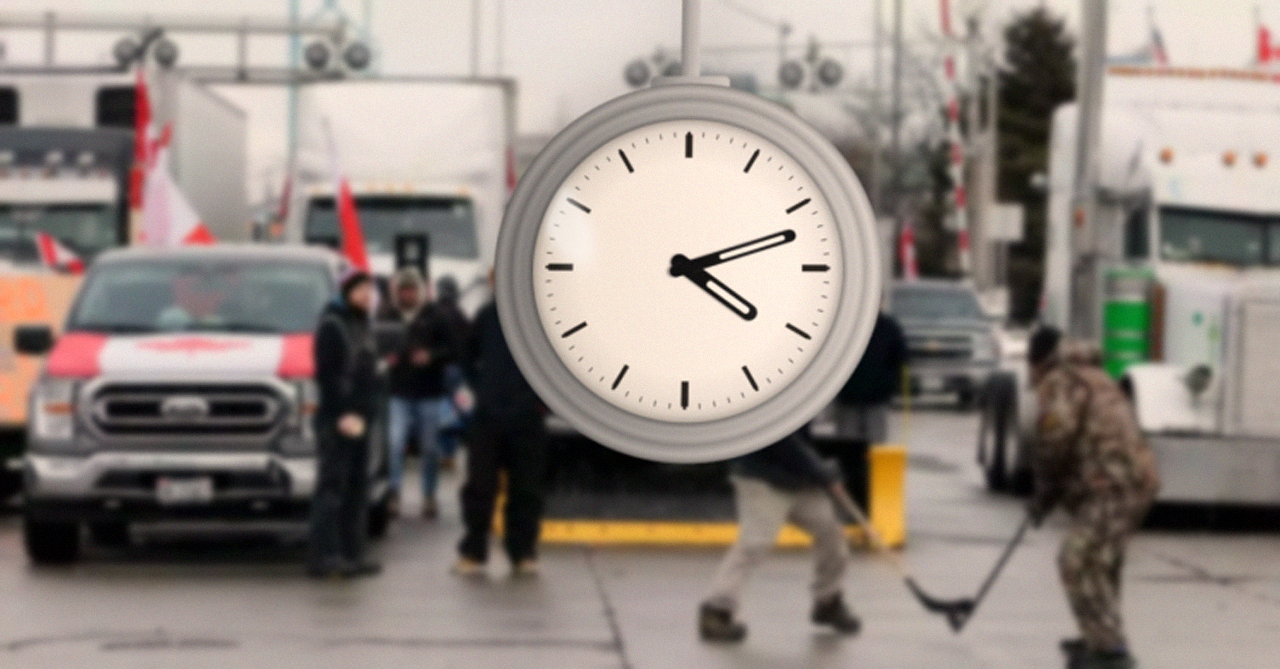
4:12
